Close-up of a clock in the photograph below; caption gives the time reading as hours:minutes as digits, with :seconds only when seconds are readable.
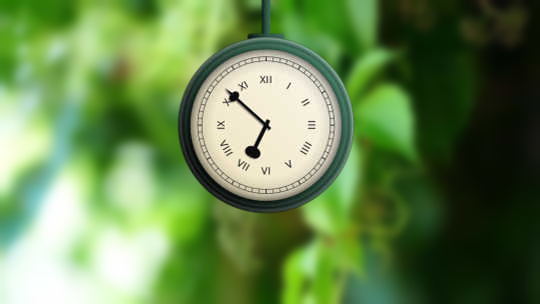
6:52
